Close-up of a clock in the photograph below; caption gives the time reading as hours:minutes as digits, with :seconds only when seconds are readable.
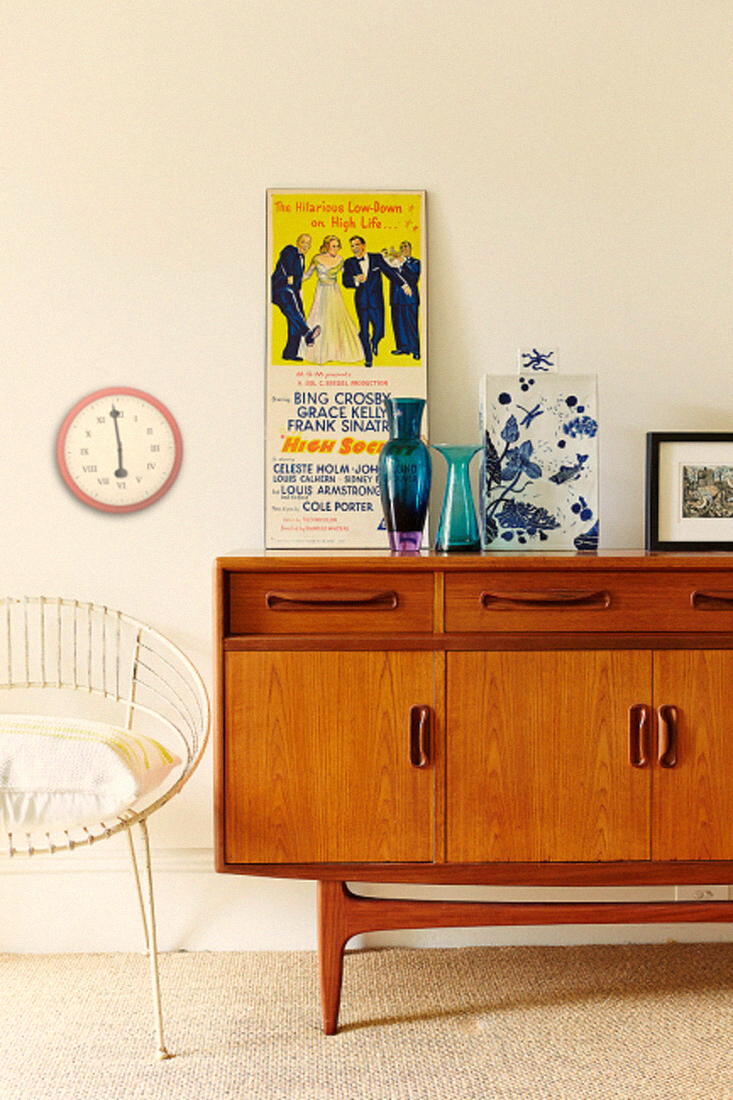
5:59
